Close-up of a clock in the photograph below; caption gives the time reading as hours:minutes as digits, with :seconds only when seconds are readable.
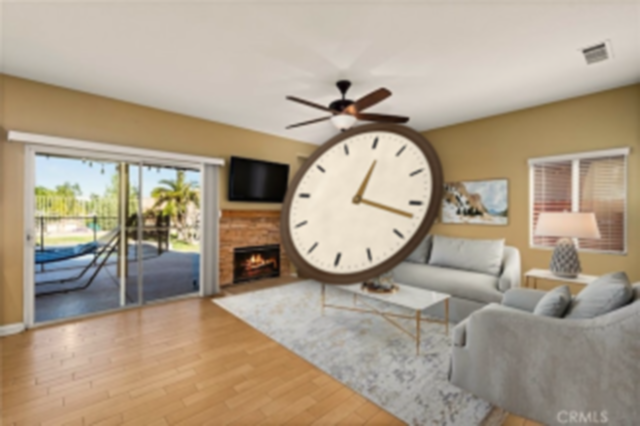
12:17
